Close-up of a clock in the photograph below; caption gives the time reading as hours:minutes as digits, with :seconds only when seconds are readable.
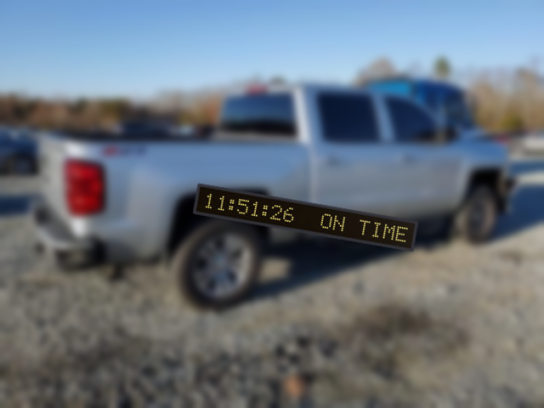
11:51:26
